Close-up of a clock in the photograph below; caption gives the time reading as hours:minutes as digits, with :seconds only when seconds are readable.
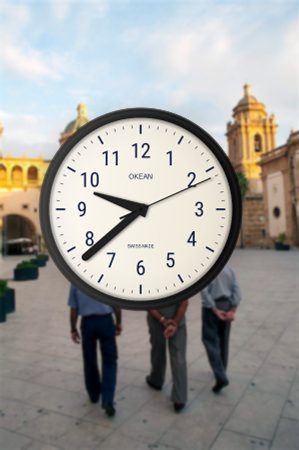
9:38:11
